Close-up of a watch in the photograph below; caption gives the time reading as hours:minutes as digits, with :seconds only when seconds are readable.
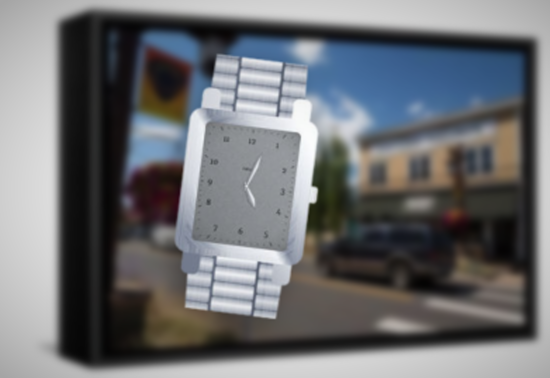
5:03
